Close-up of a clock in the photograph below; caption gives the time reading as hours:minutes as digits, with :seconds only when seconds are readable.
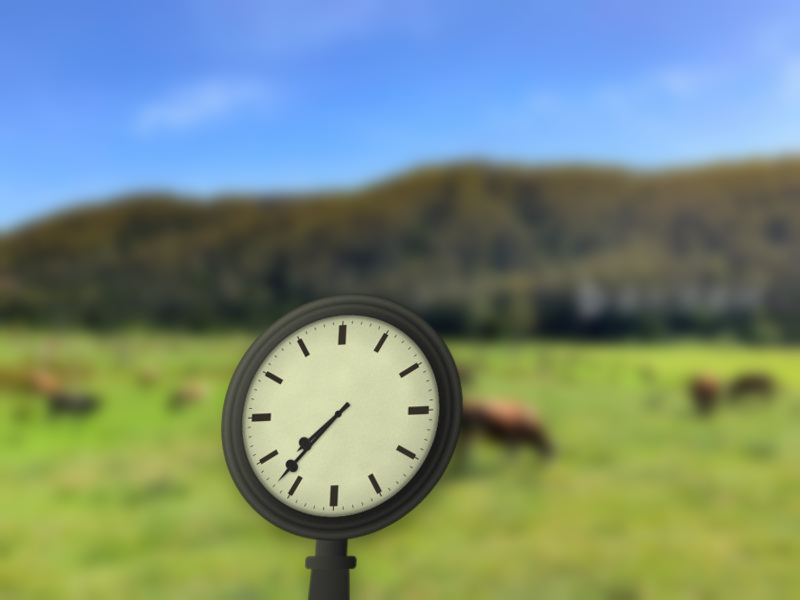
7:37
